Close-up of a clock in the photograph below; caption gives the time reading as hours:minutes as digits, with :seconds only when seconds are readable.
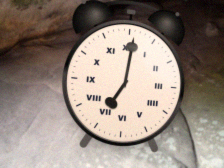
7:01
